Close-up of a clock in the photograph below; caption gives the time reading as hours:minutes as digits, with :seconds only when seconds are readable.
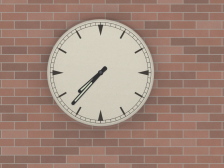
7:37
